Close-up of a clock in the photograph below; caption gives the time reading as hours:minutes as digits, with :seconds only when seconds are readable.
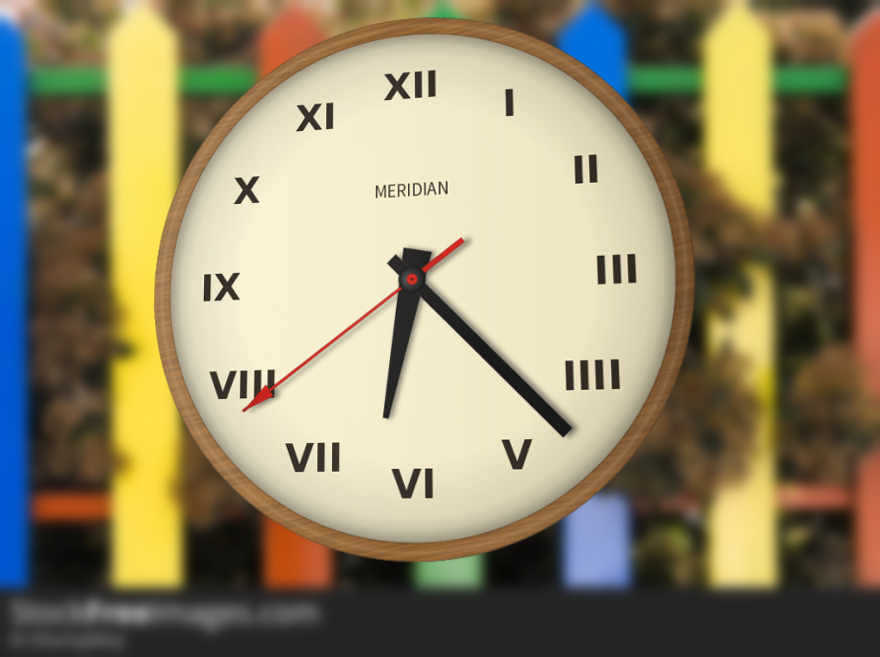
6:22:39
